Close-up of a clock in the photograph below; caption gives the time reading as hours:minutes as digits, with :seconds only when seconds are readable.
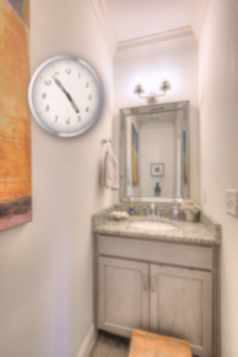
4:53
